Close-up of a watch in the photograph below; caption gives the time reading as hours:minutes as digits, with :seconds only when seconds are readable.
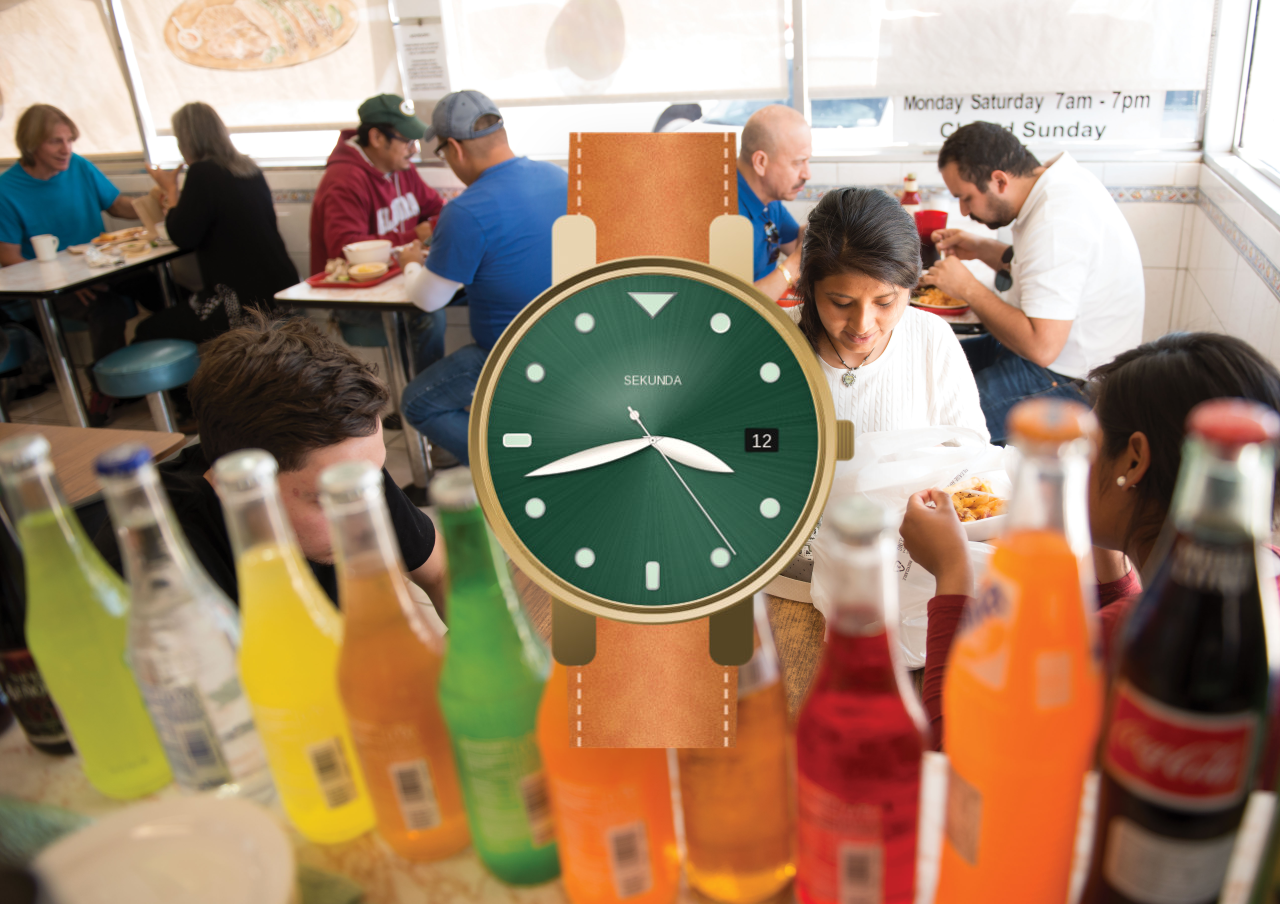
3:42:24
